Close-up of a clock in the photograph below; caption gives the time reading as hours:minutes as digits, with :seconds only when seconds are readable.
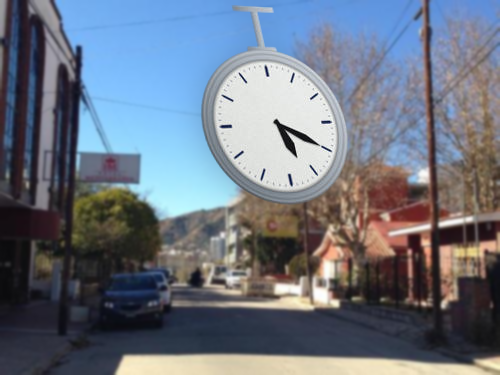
5:20
